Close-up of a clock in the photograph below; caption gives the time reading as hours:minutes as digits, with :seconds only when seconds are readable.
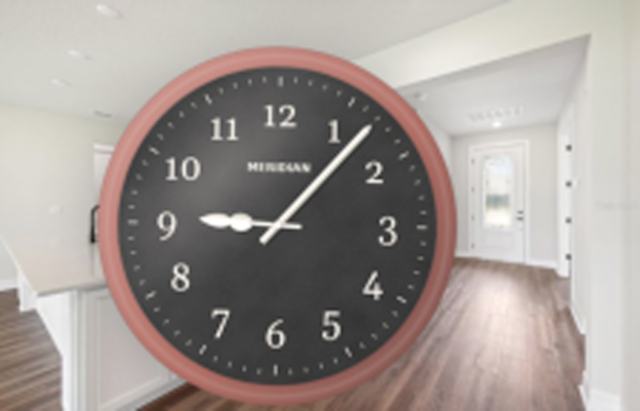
9:07
